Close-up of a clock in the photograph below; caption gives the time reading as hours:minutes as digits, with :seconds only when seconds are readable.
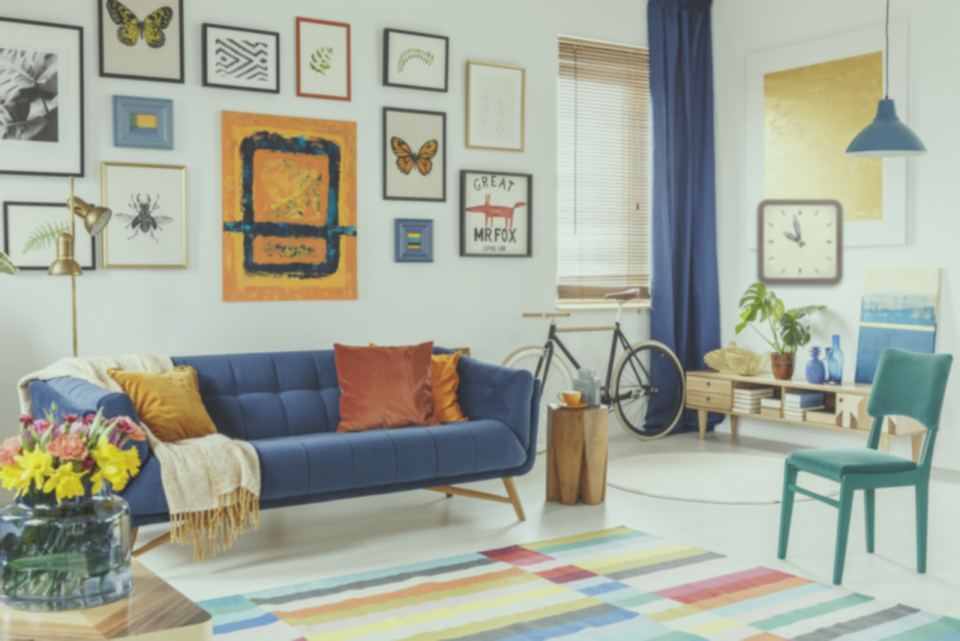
9:58
